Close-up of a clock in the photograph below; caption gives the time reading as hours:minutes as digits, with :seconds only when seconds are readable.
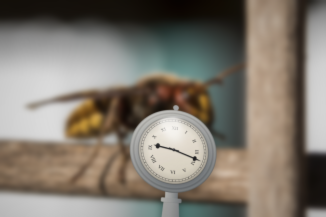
9:18
